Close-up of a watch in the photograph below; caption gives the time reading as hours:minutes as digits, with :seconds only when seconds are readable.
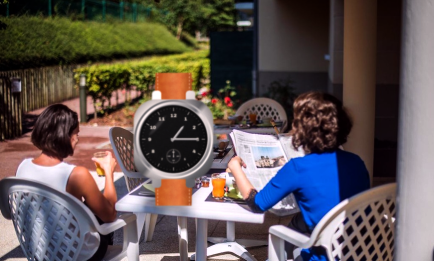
1:15
